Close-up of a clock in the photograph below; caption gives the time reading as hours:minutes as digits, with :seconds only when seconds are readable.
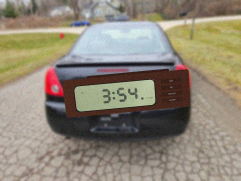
3:54
